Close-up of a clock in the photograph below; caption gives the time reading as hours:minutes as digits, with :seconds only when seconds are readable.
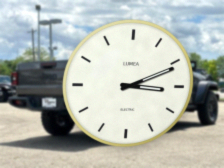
3:11
